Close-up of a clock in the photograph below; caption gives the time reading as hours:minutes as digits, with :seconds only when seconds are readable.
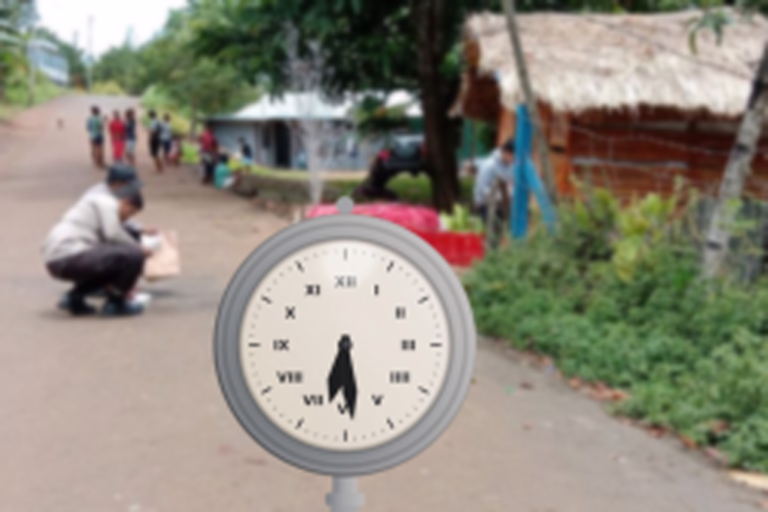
6:29
